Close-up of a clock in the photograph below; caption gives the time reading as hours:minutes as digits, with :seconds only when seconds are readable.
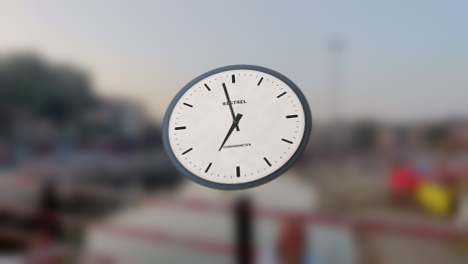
6:58
